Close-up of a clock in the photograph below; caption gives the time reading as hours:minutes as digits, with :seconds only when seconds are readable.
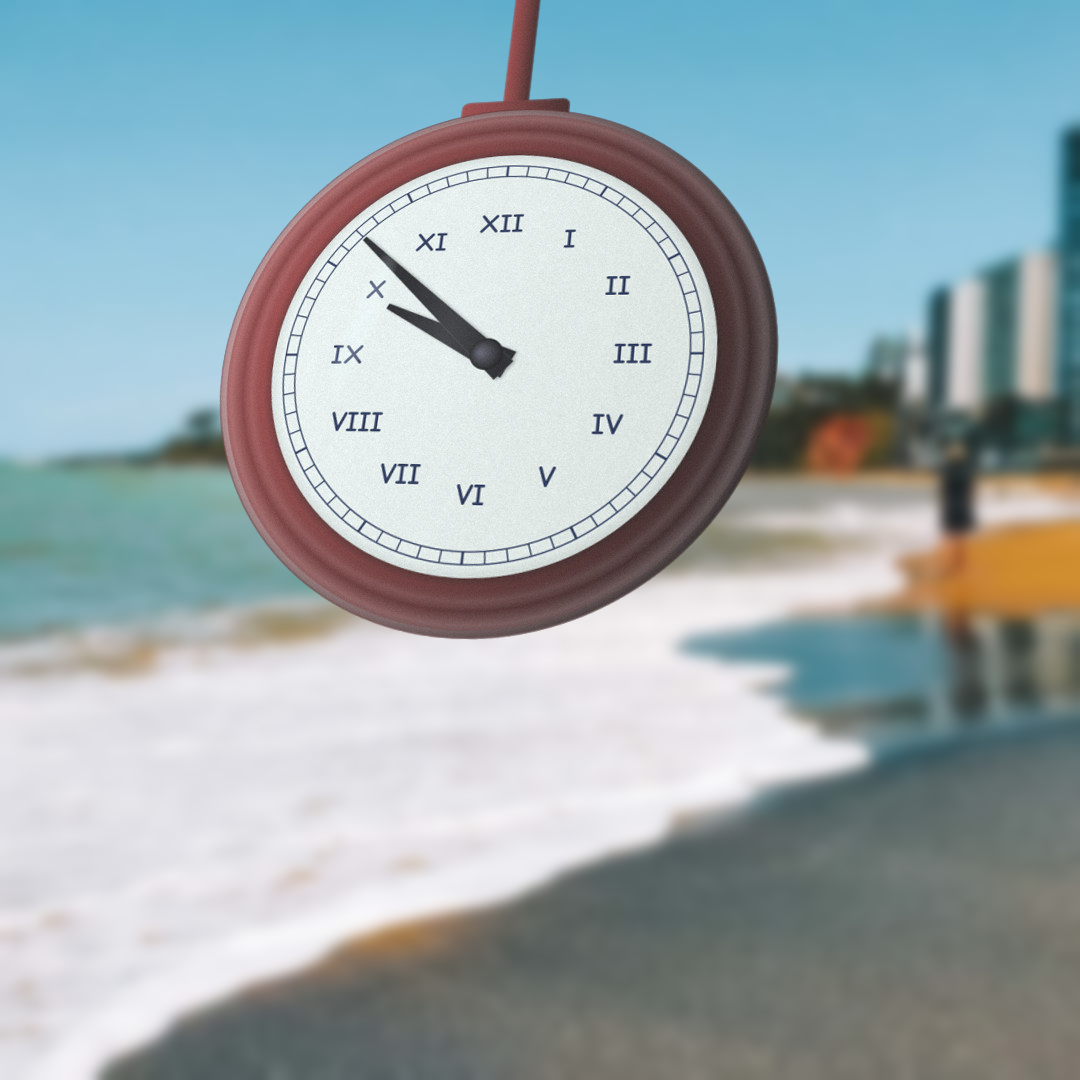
9:52
